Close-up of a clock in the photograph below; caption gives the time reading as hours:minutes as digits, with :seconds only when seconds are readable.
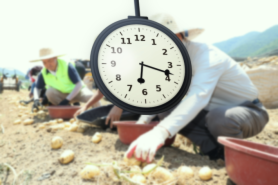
6:18
